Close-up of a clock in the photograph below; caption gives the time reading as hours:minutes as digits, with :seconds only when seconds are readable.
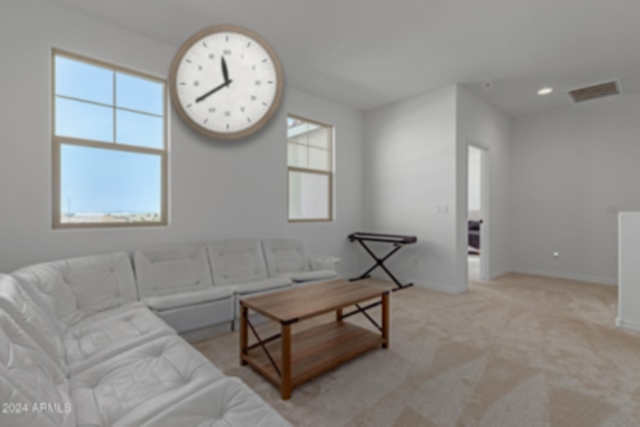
11:40
